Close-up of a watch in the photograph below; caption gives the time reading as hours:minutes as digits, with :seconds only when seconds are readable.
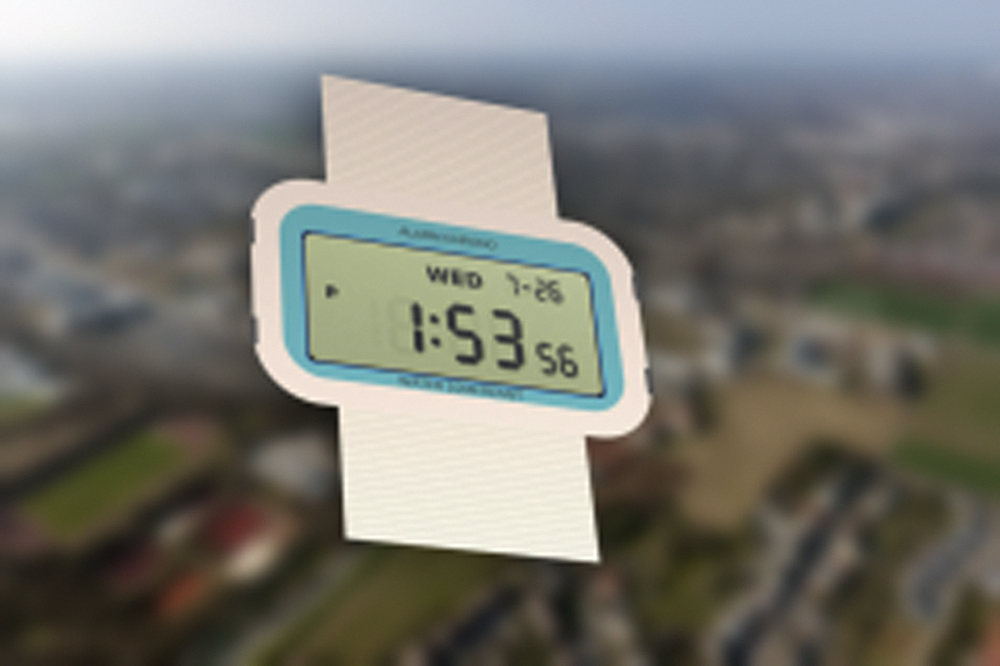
1:53:56
